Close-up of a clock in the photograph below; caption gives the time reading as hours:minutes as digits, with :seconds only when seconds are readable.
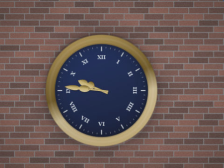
9:46
